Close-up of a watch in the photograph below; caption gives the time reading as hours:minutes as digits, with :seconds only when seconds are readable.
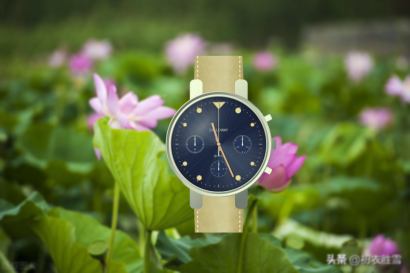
11:26
